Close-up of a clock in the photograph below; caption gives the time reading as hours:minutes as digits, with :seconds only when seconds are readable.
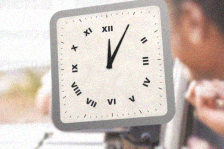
12:05
